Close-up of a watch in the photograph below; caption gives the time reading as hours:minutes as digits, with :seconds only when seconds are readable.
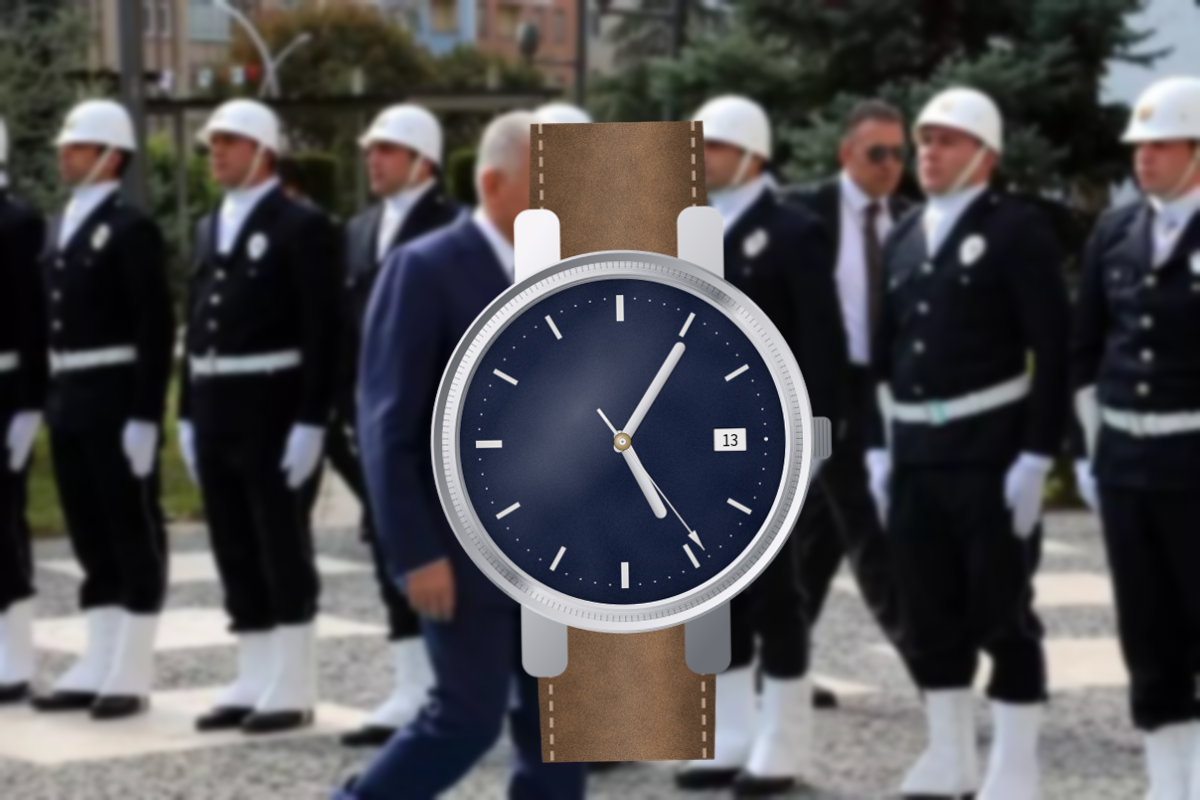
5:05:24
